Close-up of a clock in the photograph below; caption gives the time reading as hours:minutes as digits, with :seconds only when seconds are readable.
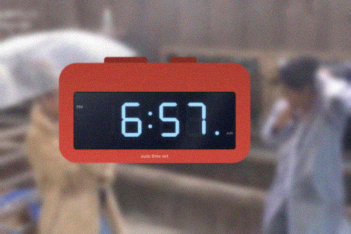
6:57
